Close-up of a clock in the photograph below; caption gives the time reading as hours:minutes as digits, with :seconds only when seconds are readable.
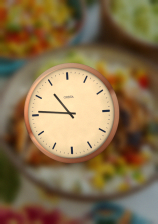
10:46
